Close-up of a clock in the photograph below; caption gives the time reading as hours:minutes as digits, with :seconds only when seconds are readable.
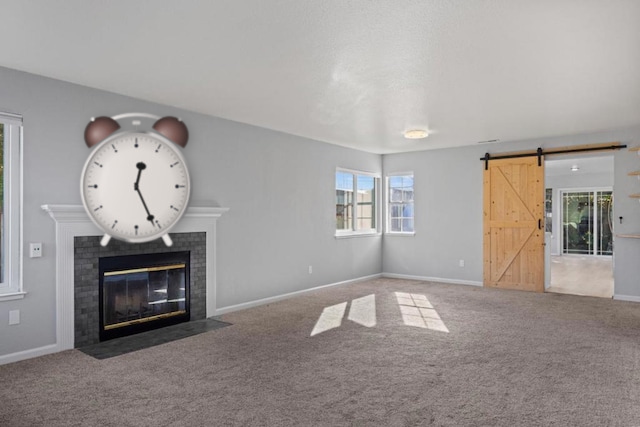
12:26
